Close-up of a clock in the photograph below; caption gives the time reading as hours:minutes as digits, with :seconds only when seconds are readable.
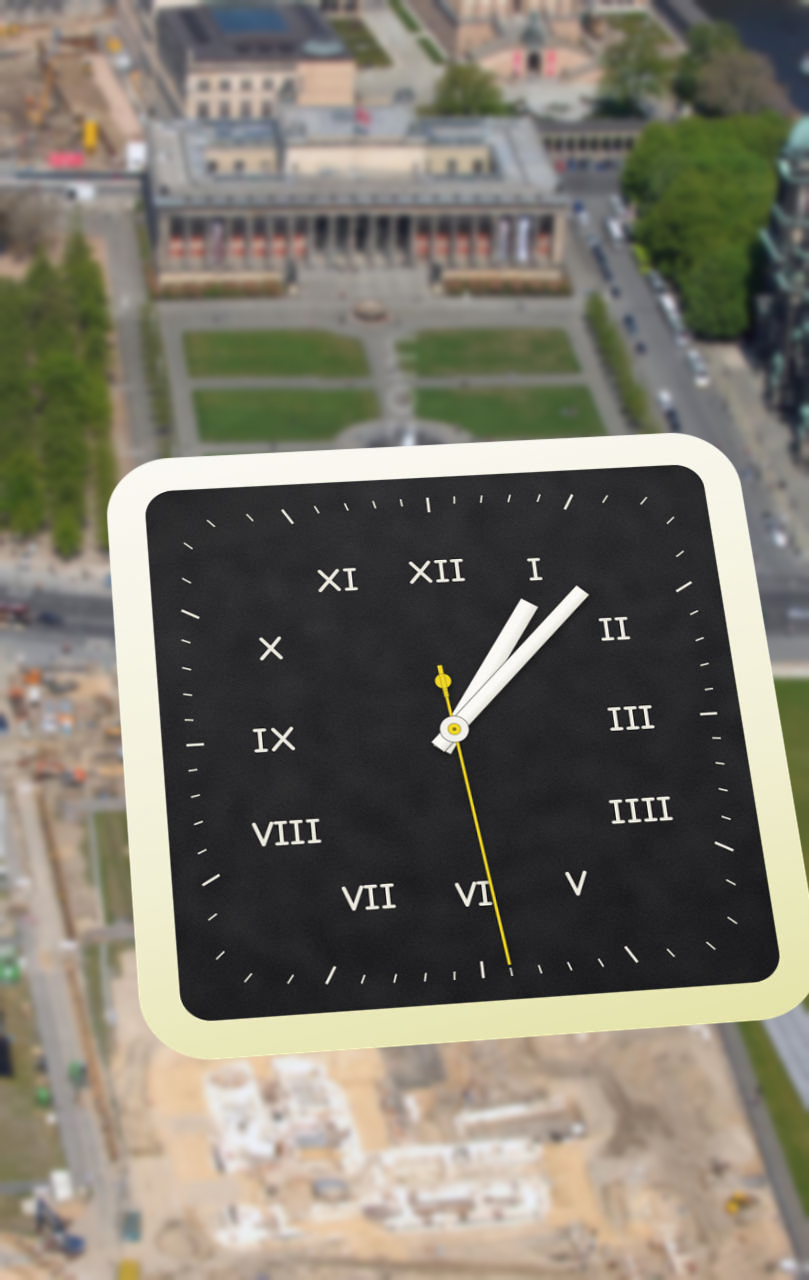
1:07:29
